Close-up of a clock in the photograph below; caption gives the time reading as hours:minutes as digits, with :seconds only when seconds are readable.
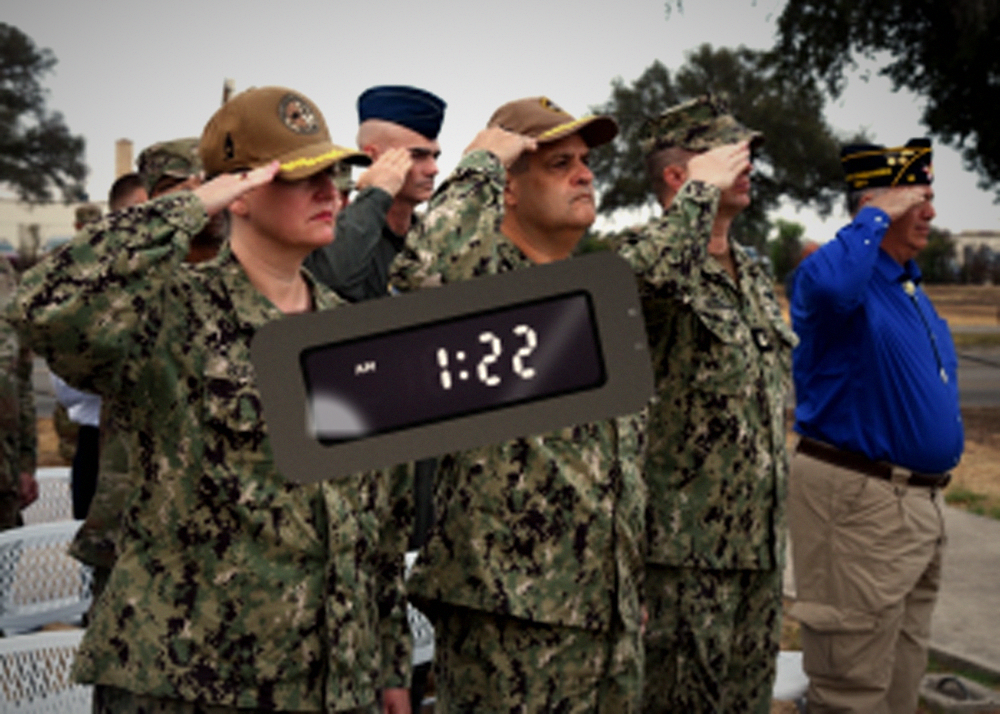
1:22
